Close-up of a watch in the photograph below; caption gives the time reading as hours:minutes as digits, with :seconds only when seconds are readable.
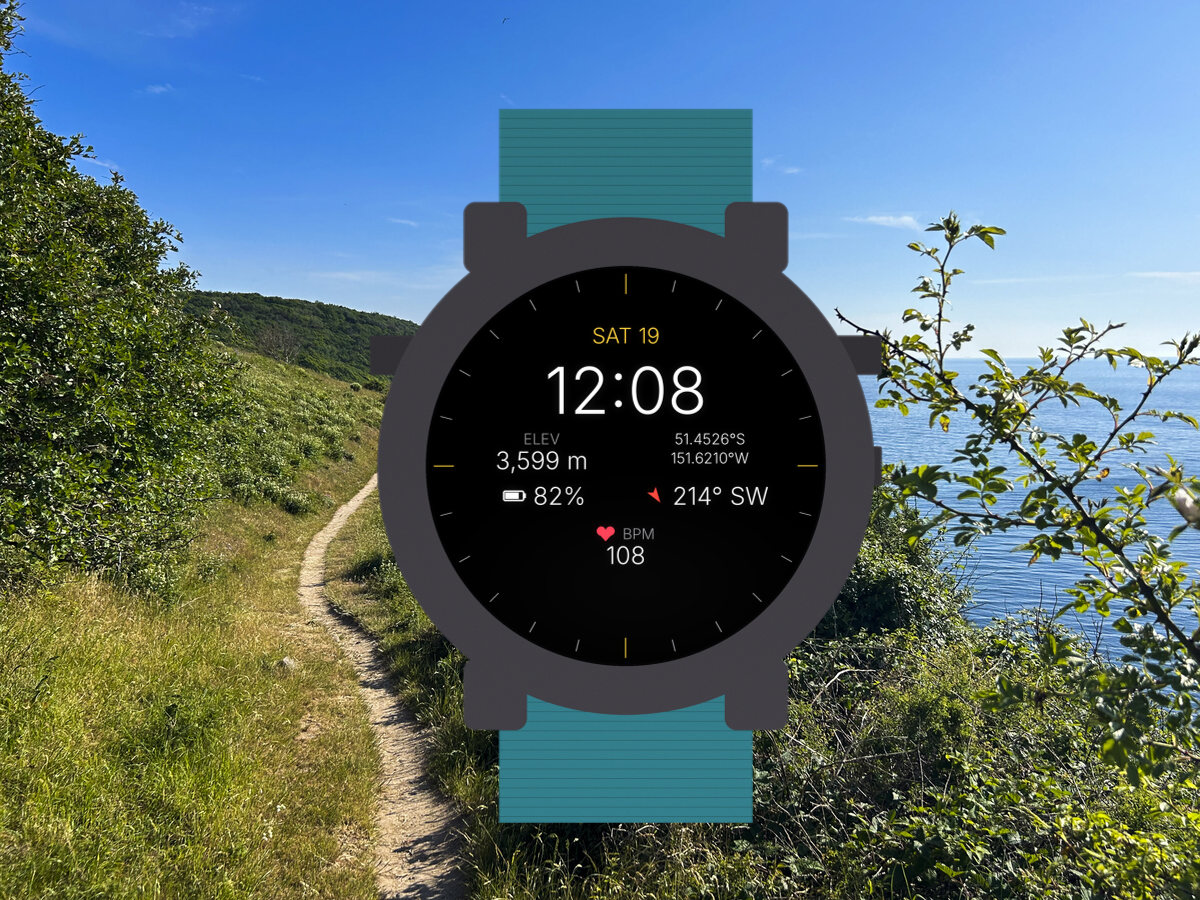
12:08
